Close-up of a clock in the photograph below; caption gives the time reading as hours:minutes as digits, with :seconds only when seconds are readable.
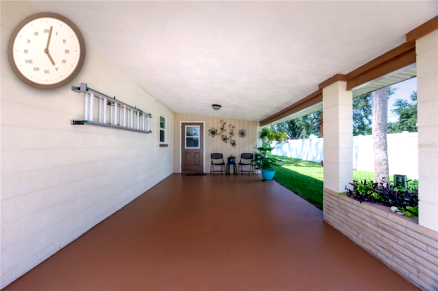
5:02
